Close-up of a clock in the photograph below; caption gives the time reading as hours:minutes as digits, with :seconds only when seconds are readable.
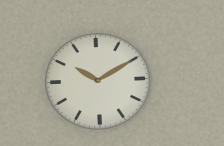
10:10
